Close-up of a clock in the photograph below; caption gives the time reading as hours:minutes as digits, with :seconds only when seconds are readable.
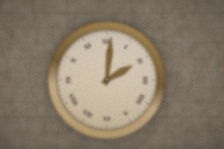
2:01
